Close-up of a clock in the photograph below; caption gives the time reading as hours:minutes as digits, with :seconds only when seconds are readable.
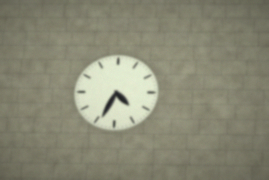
4:34
